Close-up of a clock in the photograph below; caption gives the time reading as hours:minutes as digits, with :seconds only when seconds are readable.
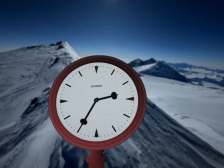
2:35
